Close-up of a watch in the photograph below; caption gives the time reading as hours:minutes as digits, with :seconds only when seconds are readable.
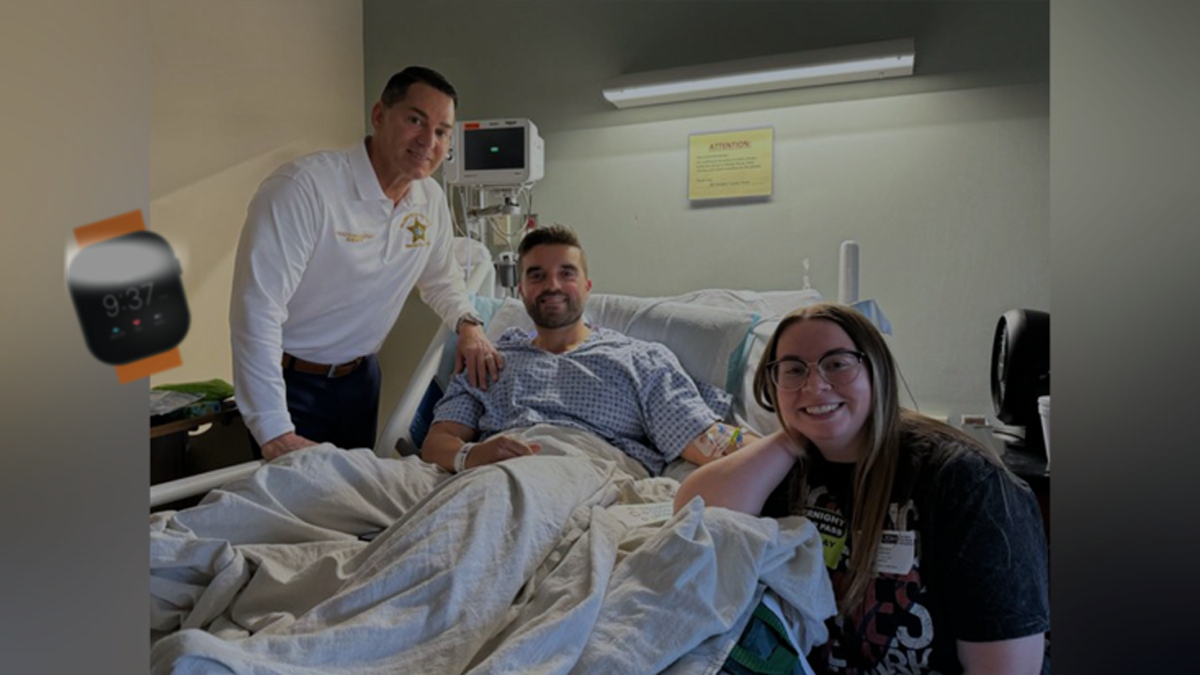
9:37
